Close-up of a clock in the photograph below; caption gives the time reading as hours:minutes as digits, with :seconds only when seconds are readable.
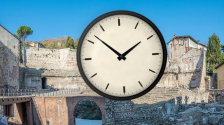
1:52
